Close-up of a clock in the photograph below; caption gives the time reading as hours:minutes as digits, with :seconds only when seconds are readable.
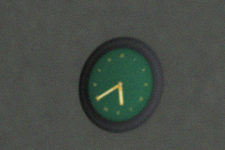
5:40
